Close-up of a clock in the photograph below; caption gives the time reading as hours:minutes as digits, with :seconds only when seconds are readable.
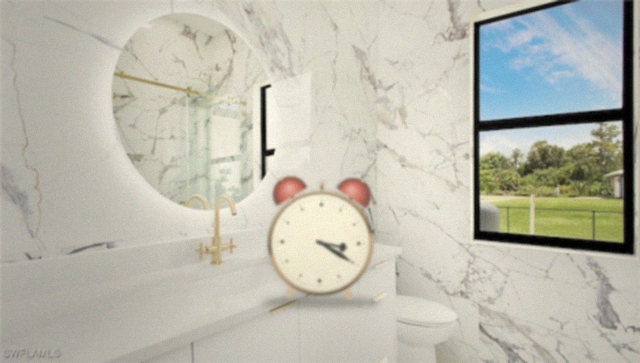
3:20
